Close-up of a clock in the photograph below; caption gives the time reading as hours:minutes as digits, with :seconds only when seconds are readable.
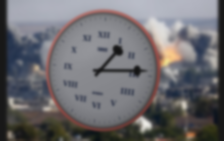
1:14
